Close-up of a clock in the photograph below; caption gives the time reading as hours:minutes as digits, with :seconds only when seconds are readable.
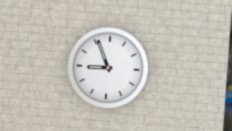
8:56
